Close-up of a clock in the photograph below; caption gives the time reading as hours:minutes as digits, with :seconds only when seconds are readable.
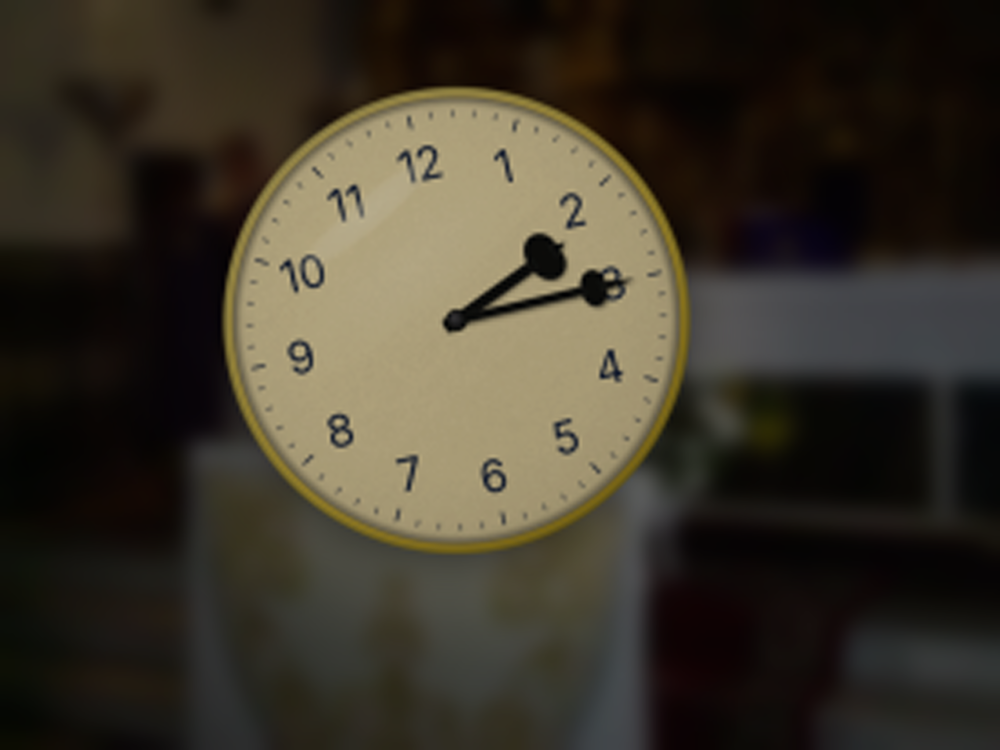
2:15
